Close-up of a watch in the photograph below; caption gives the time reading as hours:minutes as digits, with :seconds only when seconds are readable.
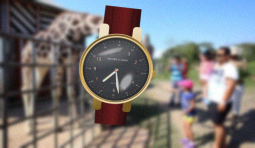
7:28
